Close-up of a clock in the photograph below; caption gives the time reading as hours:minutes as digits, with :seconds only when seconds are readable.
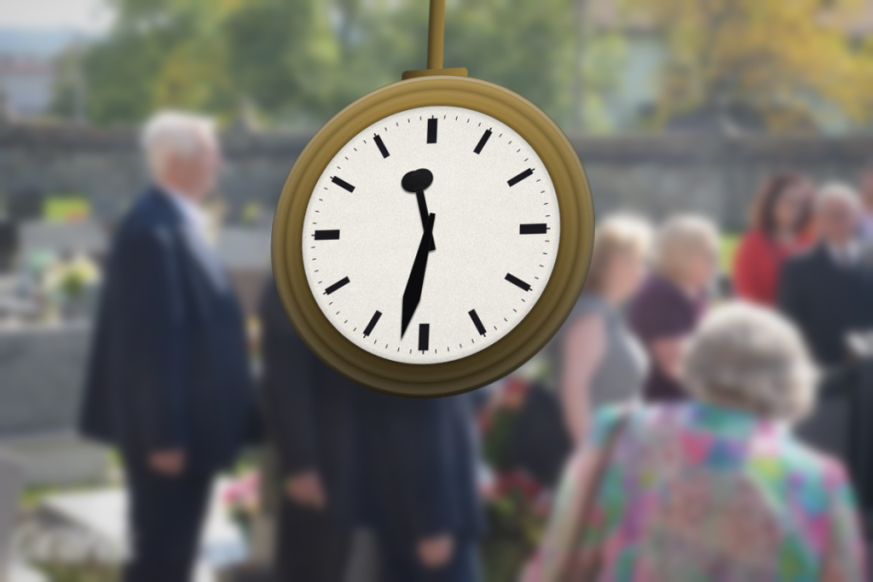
11:32
